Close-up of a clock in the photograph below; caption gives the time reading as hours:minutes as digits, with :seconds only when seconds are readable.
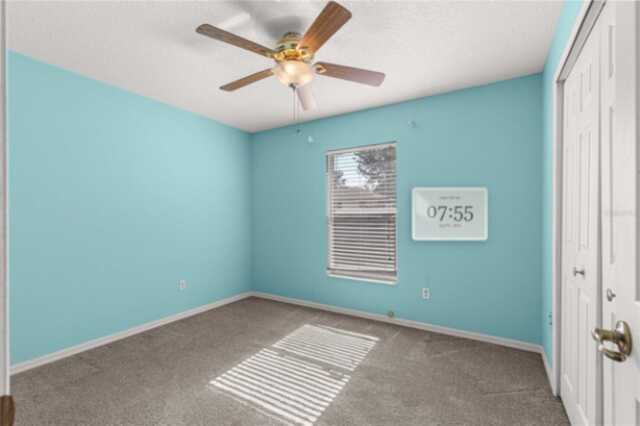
7:55
